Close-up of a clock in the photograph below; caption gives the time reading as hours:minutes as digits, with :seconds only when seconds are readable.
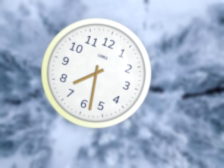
7:28
